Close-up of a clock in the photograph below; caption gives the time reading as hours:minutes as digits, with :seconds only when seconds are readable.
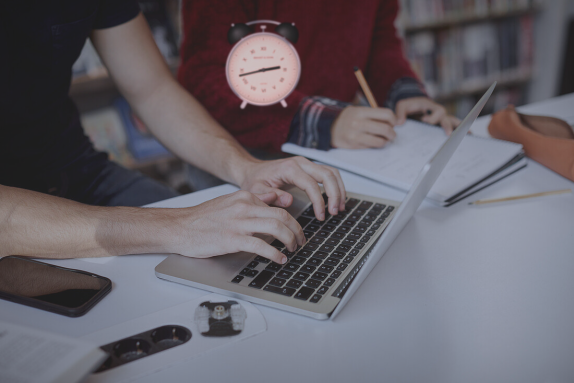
2:43
